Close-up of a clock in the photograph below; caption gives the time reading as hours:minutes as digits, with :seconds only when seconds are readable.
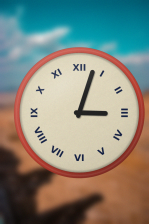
3:03
